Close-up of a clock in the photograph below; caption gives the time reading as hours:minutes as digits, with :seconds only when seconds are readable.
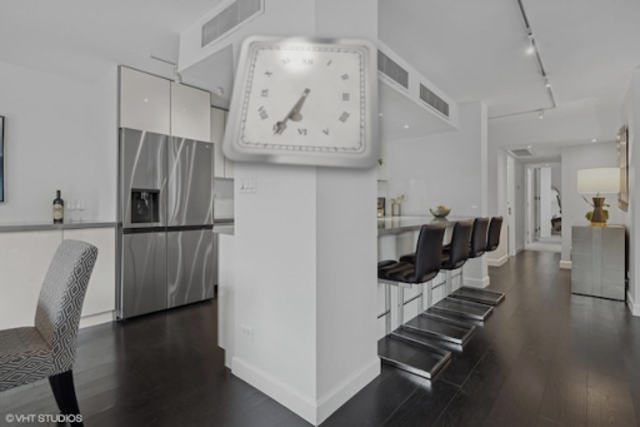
6:35
